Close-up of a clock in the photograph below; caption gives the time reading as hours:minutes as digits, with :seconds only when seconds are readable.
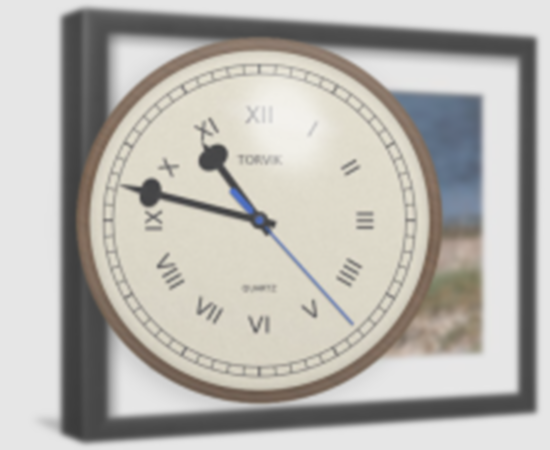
10:47:23
